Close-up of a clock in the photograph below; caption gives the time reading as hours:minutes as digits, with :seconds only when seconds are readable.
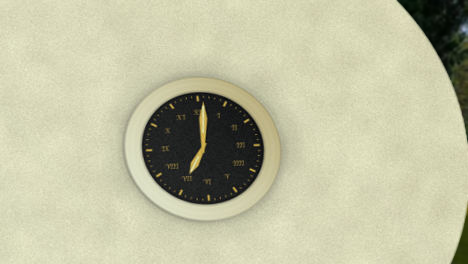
7:01
